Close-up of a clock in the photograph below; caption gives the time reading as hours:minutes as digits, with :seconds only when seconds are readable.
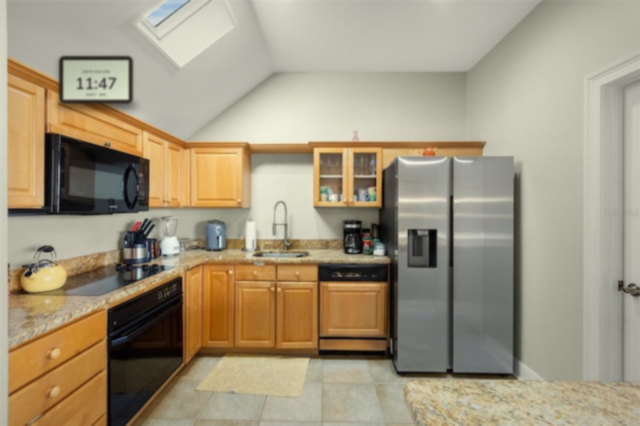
11:47
